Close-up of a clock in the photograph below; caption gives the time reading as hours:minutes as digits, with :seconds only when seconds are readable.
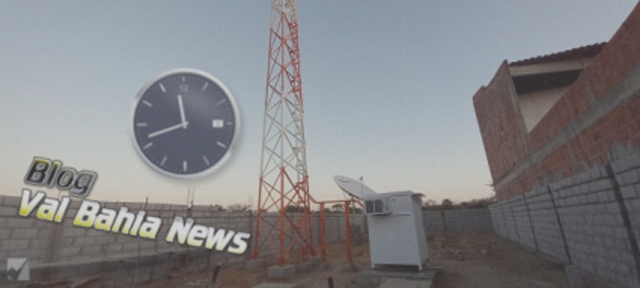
11:42
